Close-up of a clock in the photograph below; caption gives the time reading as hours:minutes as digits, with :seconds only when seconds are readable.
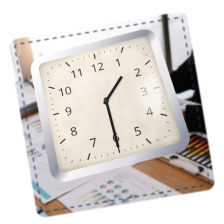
1:30
